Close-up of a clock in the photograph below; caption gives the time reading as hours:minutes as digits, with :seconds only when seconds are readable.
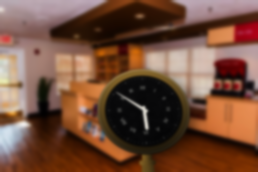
5:51
